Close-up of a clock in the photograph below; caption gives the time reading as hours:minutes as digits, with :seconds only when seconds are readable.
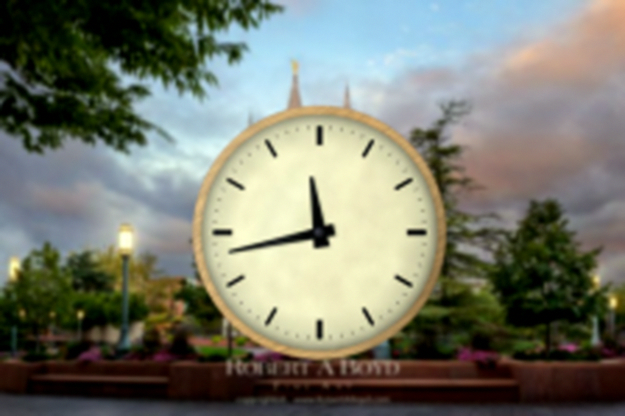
11:43
